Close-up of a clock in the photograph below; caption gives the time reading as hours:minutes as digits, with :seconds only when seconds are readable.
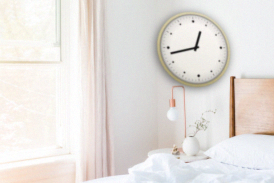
12:43
